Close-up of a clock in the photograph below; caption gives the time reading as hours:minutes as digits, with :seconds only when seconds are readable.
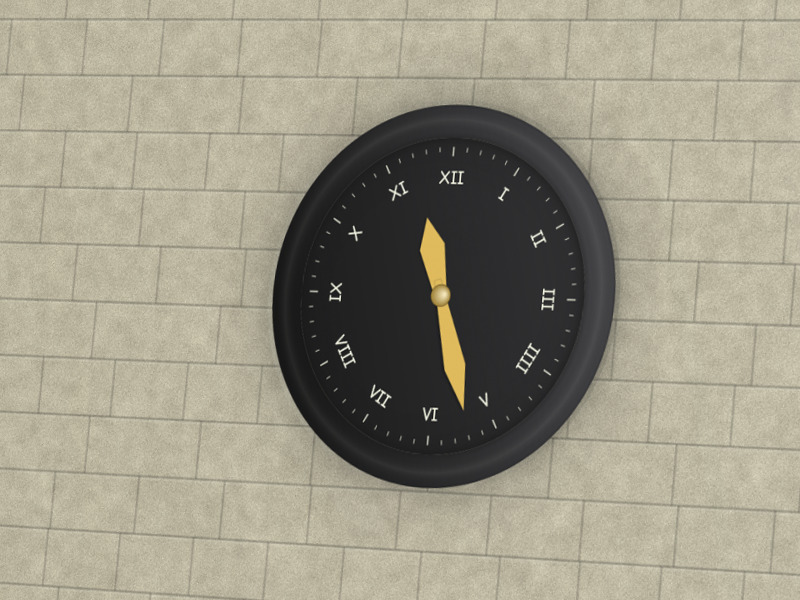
11:27
